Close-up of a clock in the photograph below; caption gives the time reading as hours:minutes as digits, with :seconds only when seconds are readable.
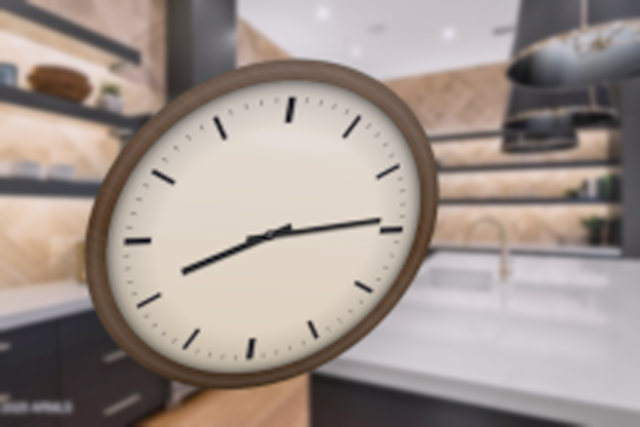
8:14
